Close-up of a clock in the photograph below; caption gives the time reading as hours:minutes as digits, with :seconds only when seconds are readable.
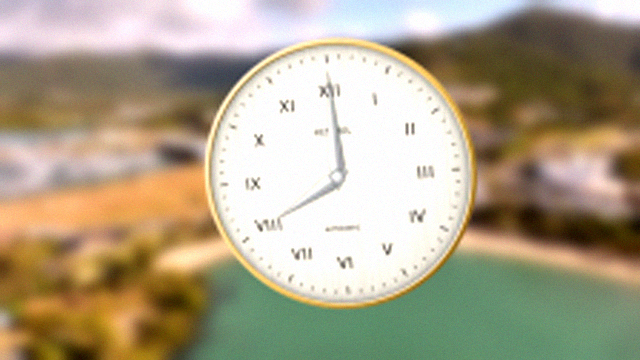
8:00
